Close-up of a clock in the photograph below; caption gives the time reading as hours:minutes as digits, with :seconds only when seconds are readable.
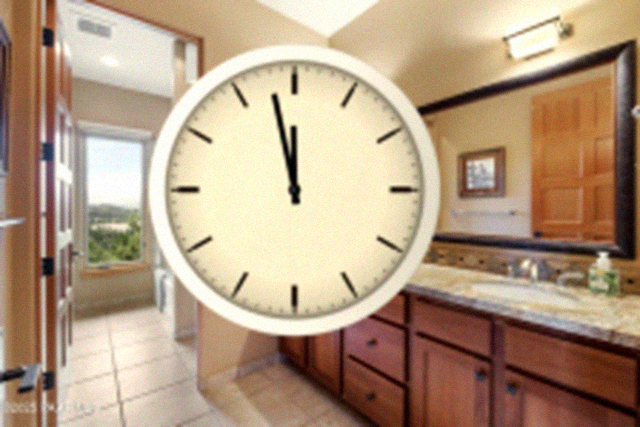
11:58
